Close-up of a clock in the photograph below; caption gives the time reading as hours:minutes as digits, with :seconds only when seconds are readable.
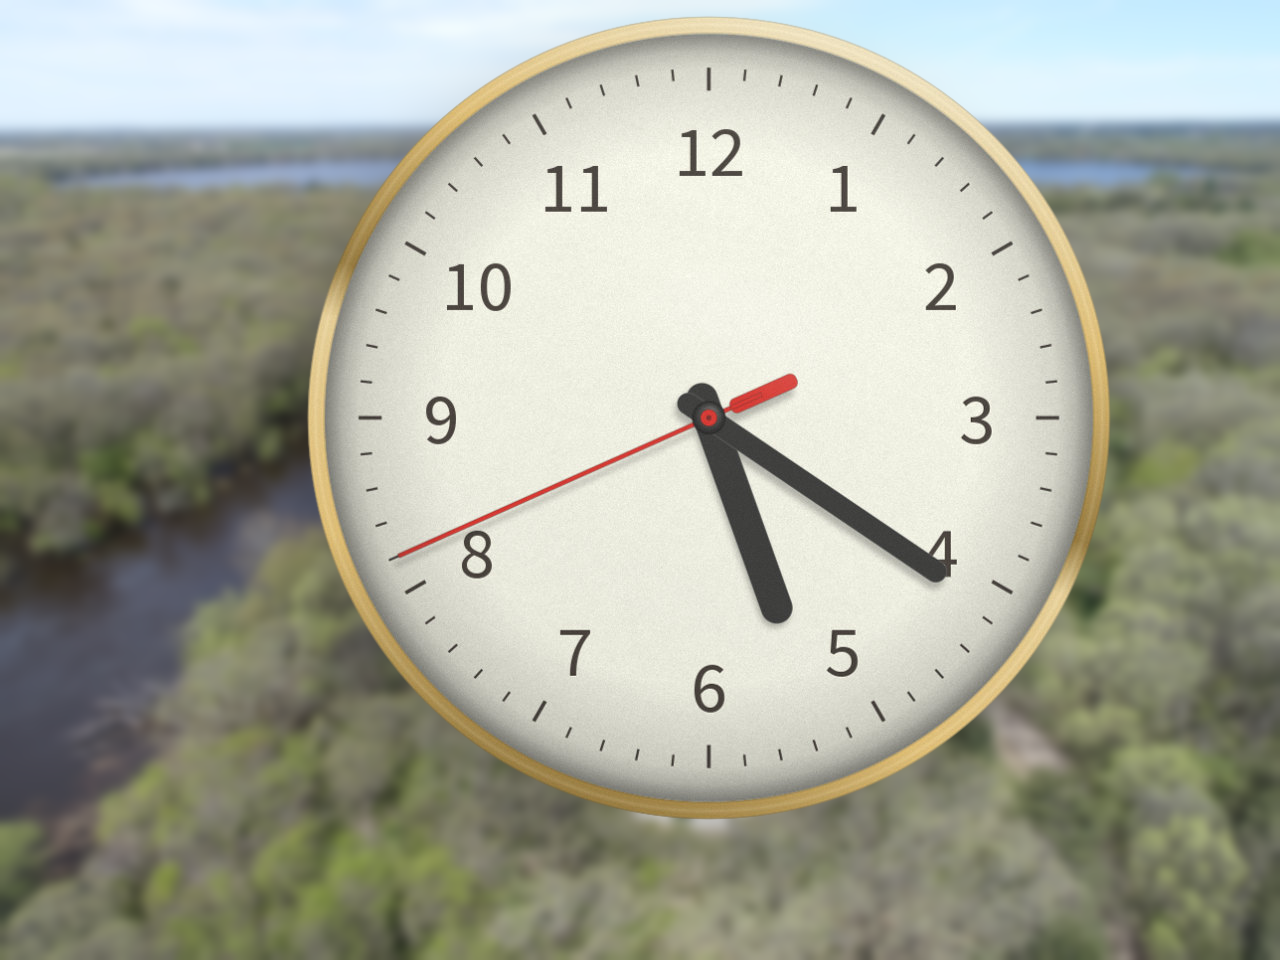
5:20:41
